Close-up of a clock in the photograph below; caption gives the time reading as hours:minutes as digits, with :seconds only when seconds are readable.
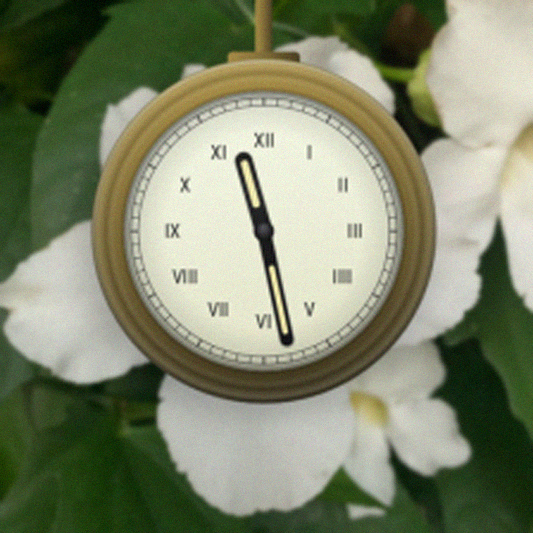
11:28
